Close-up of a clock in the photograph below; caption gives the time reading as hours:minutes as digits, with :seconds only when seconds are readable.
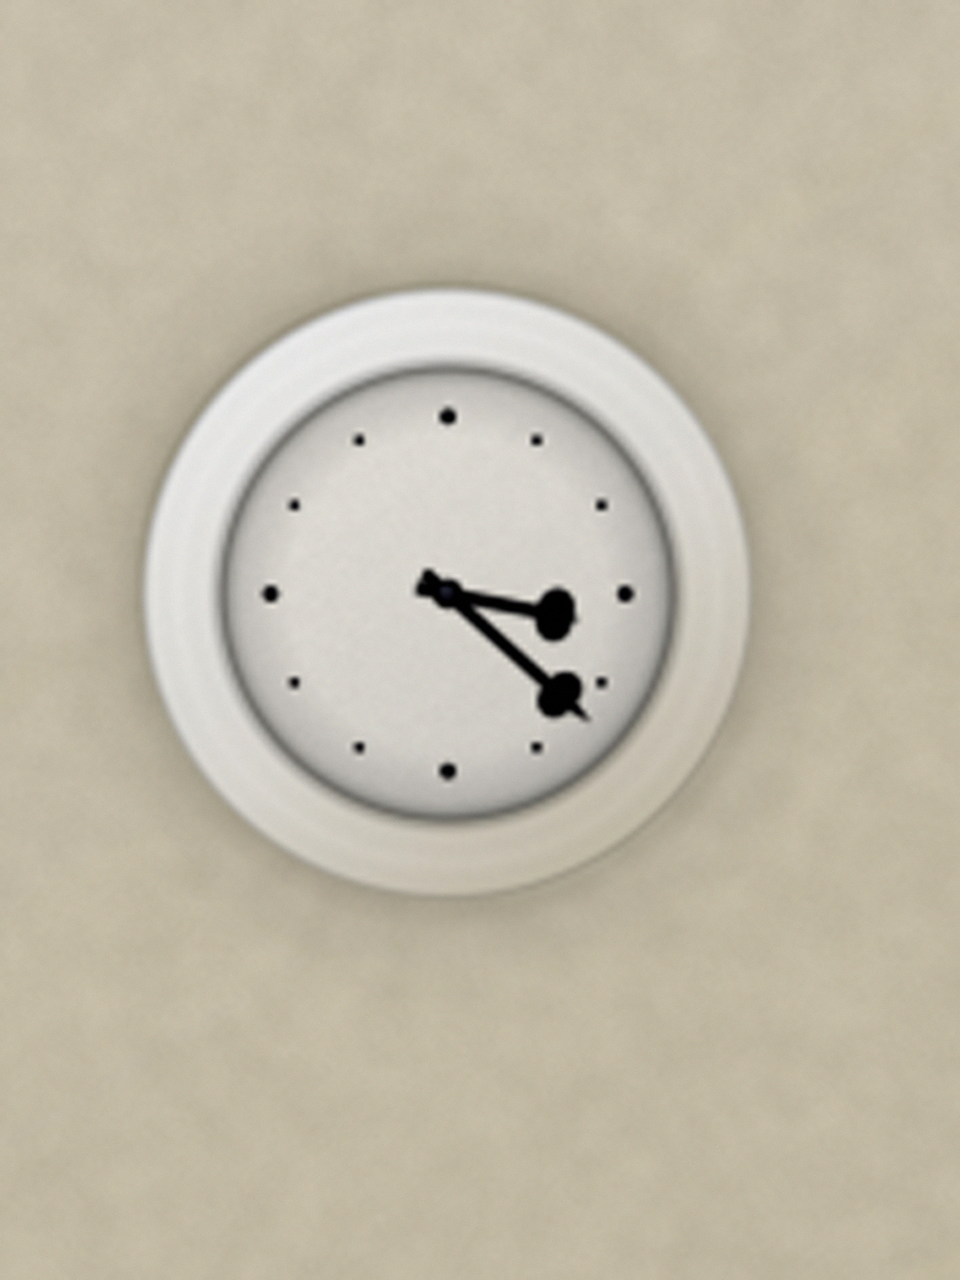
3:22
